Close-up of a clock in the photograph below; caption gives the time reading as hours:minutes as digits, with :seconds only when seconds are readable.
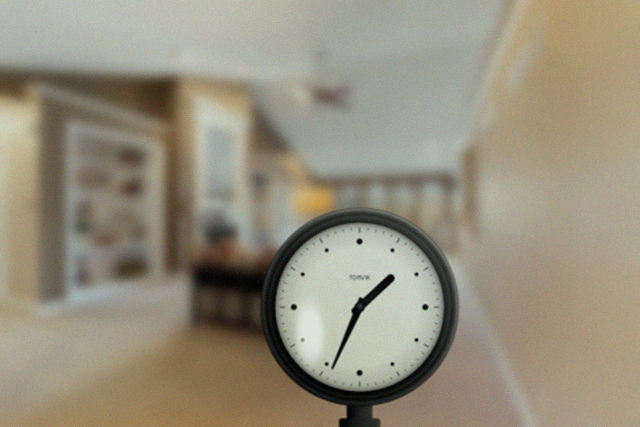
1:34
